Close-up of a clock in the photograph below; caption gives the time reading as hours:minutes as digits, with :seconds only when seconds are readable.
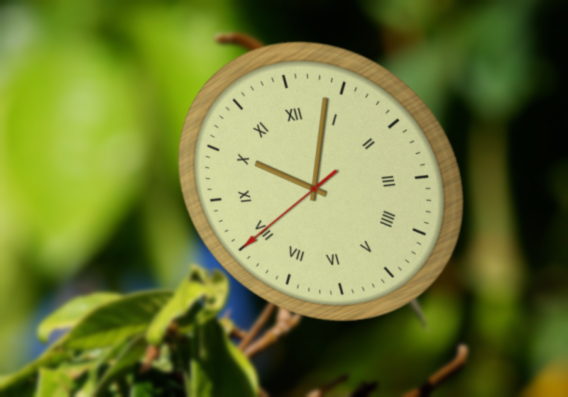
10:03:40
